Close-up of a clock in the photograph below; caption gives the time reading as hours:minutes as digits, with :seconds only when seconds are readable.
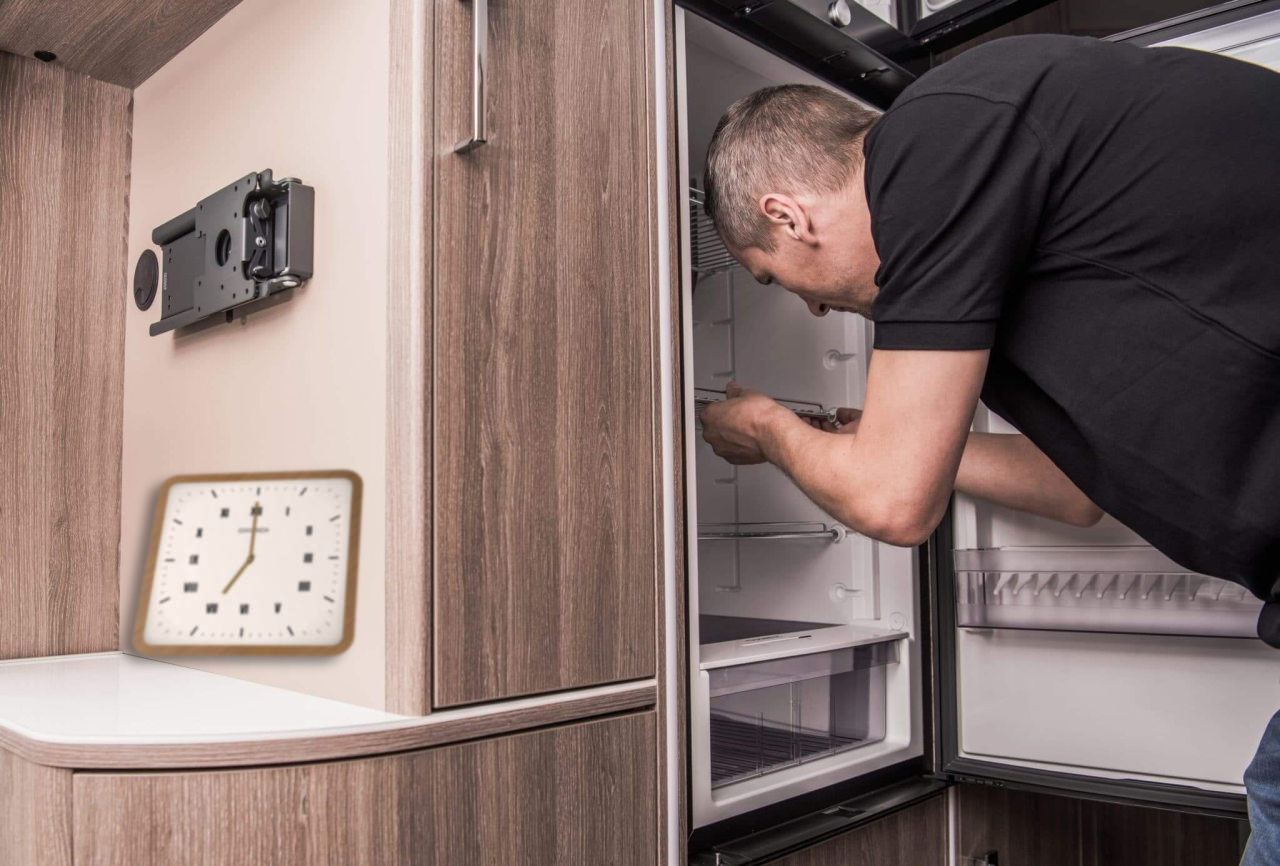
7:00
